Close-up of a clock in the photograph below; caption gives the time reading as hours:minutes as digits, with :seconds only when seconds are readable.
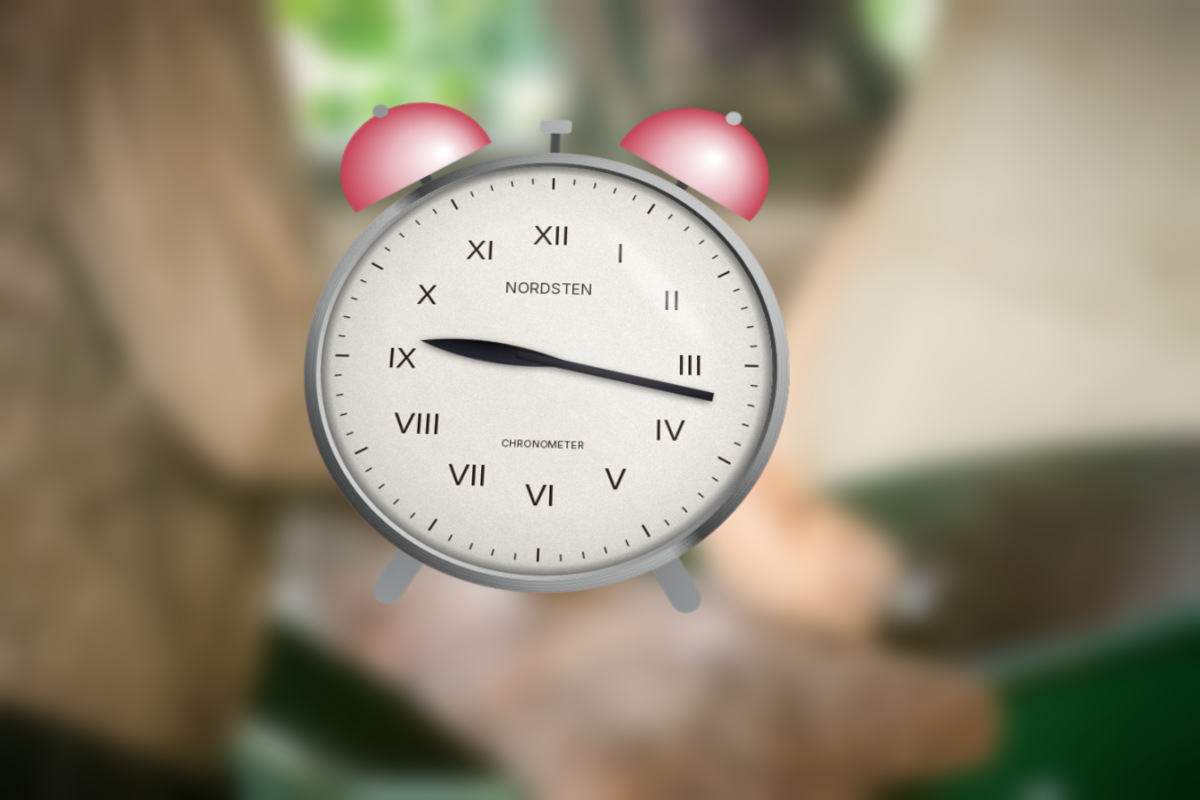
9:17
